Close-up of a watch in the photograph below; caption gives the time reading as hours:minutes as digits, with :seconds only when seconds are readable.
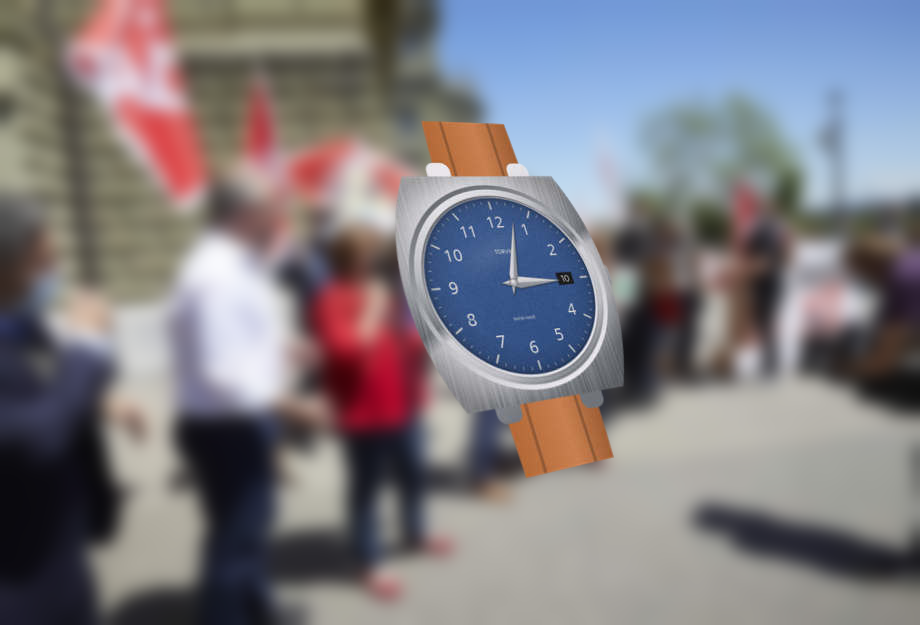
3:03
